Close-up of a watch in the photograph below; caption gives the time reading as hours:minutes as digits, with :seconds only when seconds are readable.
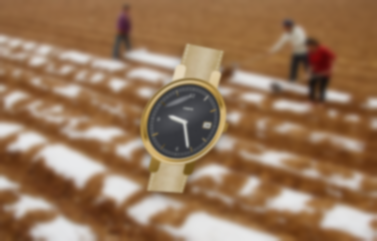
9:26
